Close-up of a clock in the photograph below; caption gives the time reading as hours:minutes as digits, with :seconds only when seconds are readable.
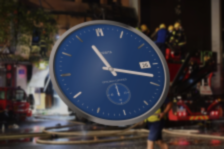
11:18
